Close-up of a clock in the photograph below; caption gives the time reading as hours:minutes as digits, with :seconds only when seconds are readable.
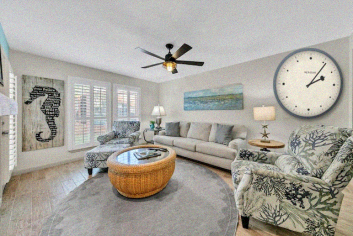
2:06
